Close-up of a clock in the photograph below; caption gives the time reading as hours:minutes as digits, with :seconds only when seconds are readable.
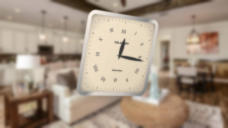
12:16
